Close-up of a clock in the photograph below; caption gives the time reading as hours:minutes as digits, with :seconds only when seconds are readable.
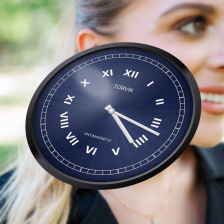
4:17
